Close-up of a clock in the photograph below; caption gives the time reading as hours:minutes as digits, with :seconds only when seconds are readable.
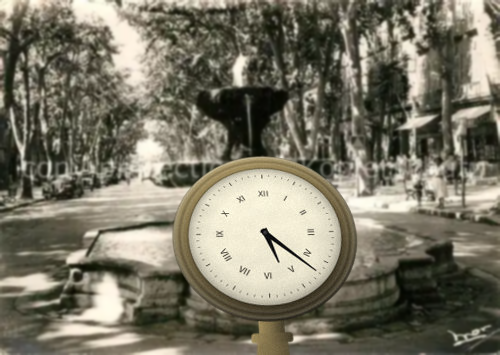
5:22
